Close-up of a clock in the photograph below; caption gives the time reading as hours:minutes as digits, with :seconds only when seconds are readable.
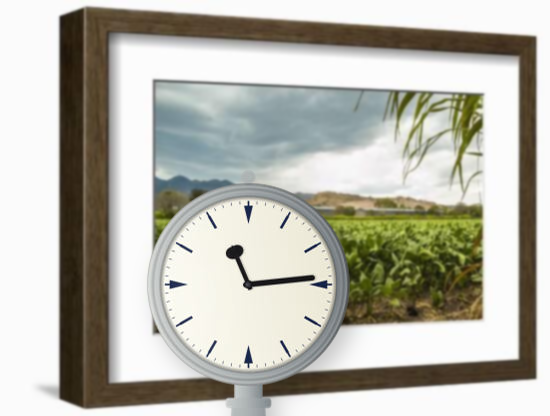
11:14
